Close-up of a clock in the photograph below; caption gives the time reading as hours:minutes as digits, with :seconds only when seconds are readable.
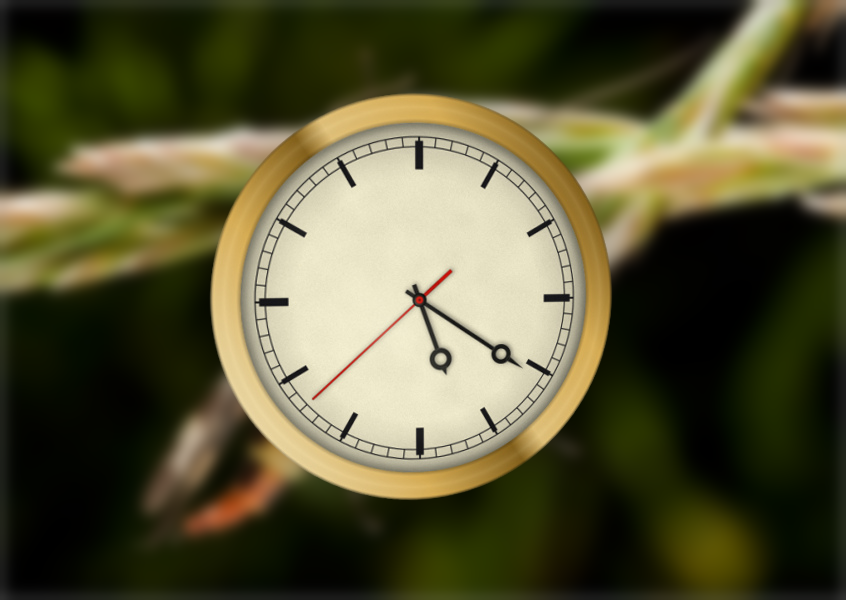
5:20:38
